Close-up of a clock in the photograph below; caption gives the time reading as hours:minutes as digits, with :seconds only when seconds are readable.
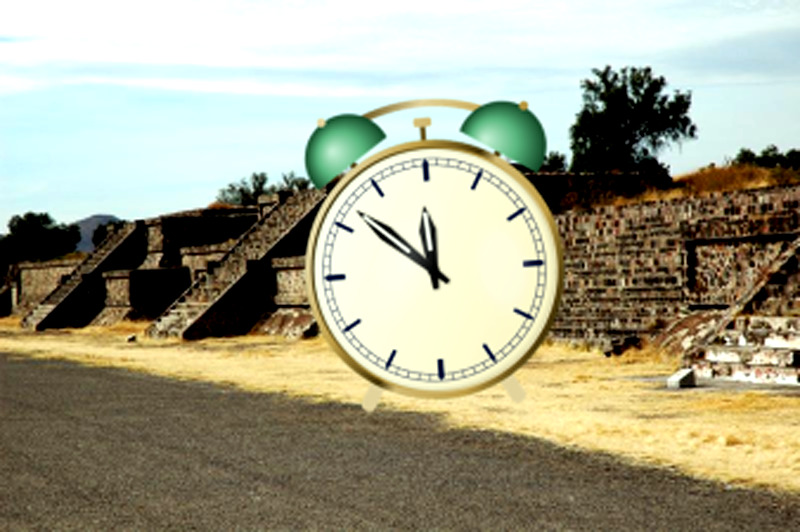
11:52
